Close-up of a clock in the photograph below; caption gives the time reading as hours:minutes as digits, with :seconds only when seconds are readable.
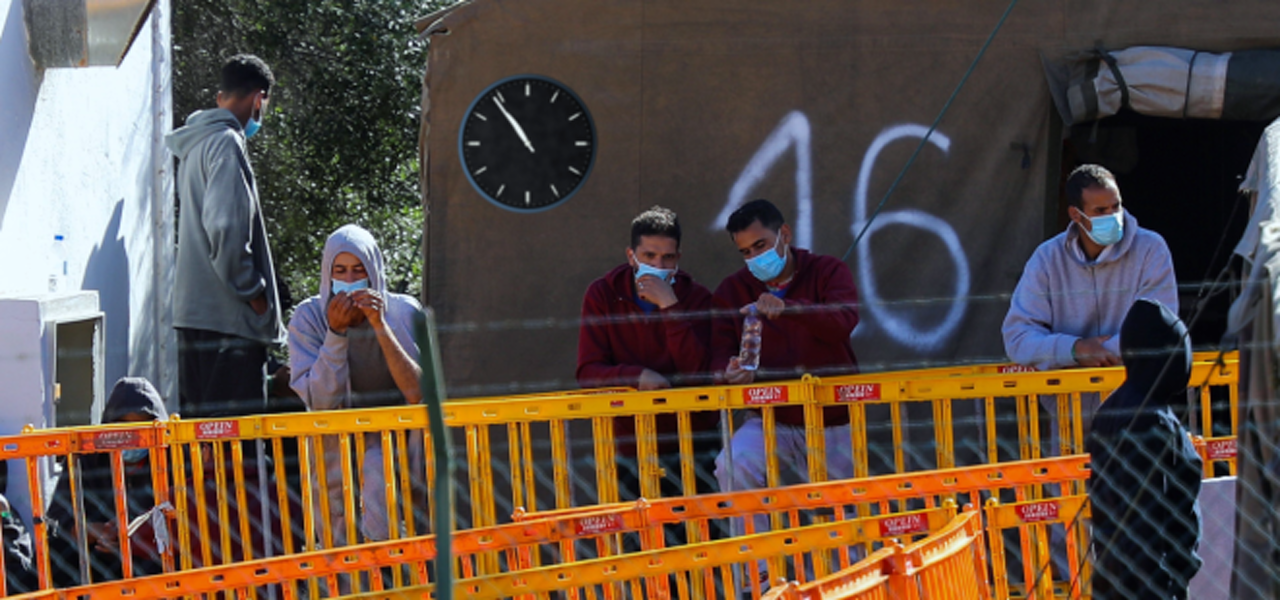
10:54
